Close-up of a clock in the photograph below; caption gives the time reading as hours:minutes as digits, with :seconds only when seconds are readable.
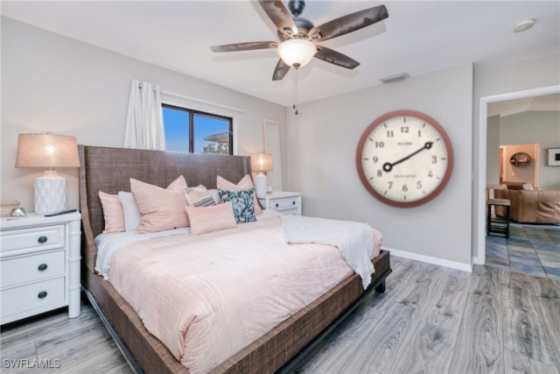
8:10
